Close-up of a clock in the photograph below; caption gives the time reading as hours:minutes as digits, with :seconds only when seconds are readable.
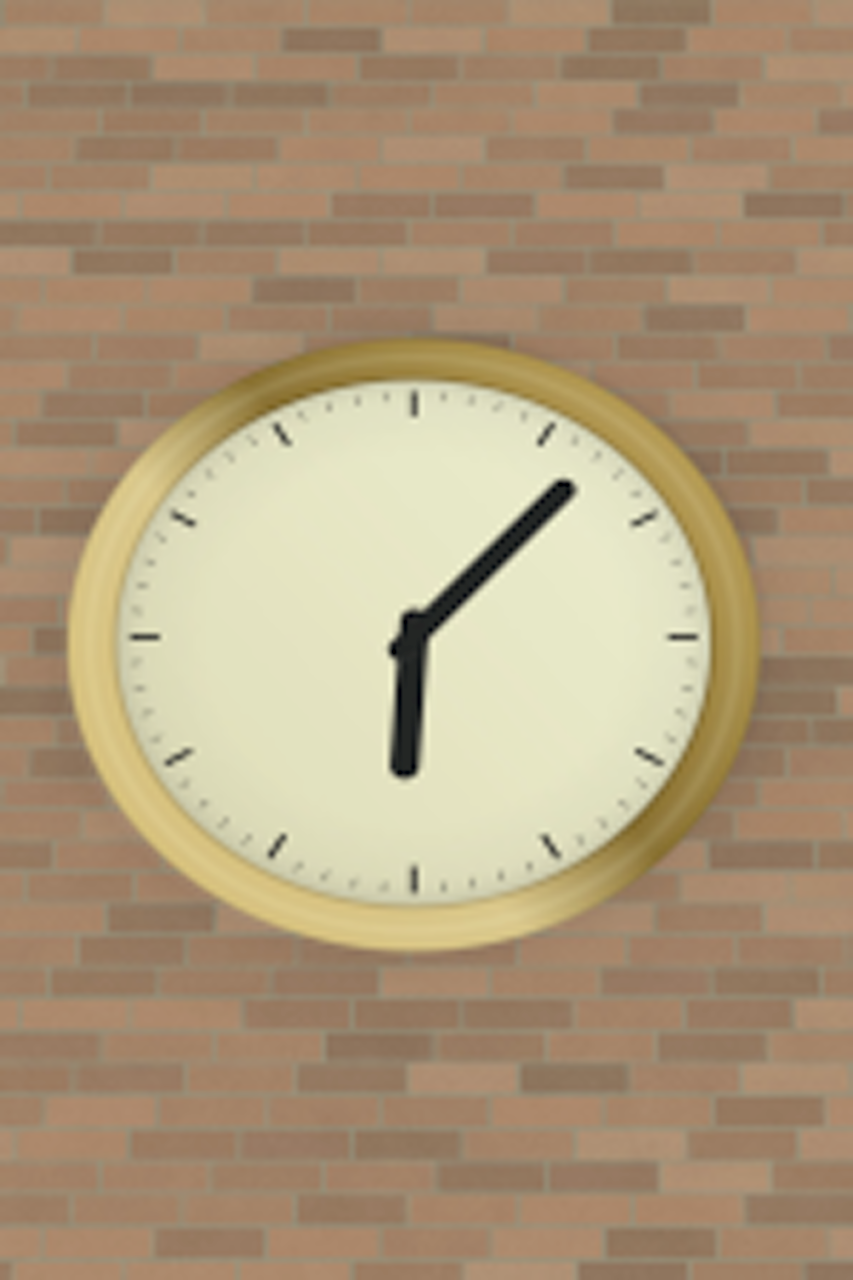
6:07
